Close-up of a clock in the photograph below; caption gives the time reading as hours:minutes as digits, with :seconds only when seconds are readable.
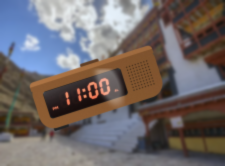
11:00
